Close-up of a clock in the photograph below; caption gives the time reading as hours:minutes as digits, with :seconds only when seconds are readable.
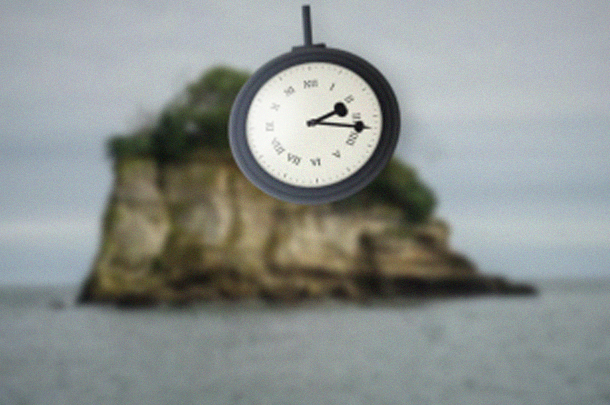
2:17
